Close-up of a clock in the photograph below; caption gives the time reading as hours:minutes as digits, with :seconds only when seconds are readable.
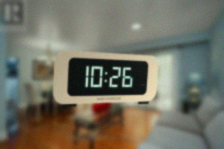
10:26
